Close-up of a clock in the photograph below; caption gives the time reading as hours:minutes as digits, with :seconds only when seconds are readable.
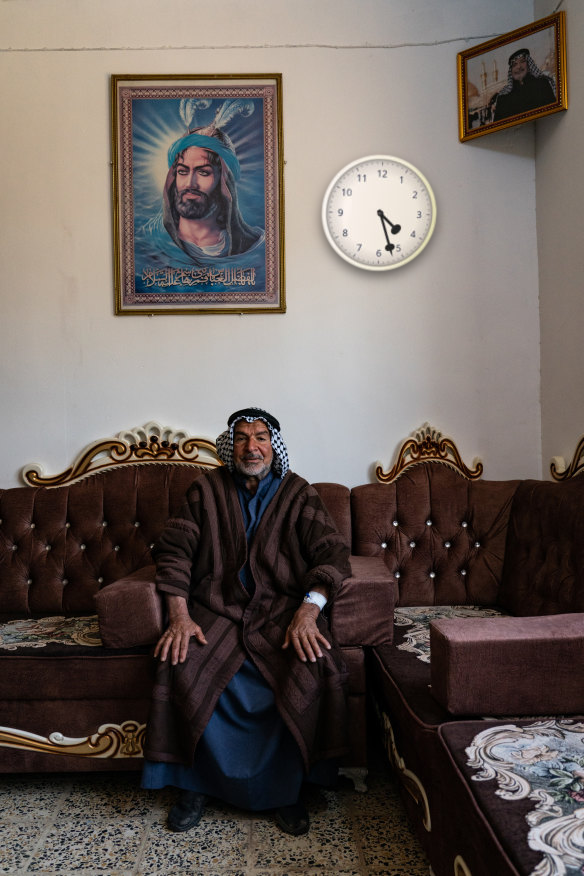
4:27
